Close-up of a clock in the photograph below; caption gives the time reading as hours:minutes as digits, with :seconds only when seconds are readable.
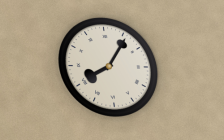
8:06
